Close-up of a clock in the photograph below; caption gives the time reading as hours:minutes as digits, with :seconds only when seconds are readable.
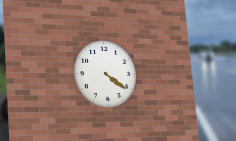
4:21
